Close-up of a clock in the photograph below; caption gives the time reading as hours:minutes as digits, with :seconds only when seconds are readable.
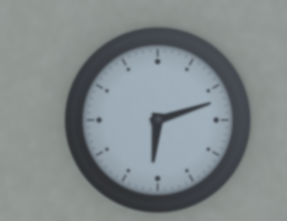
6:12
